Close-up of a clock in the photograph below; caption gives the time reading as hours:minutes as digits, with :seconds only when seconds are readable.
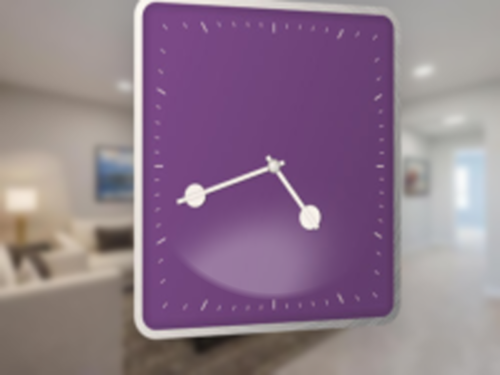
4:42
